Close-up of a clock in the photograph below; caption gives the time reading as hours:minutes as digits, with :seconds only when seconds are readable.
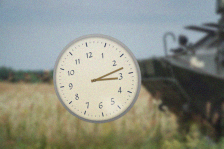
3:13
